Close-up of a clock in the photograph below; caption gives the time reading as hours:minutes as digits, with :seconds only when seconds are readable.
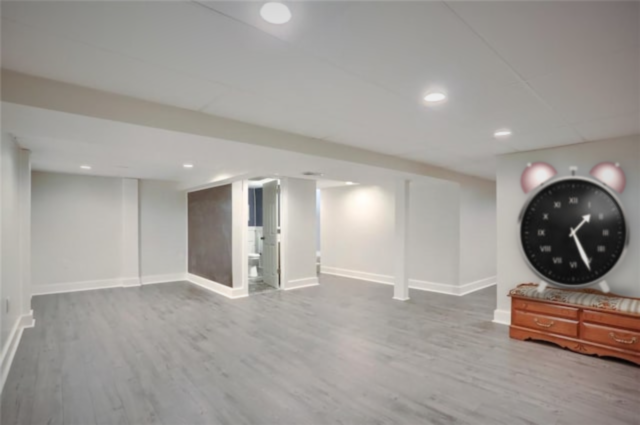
1:26
